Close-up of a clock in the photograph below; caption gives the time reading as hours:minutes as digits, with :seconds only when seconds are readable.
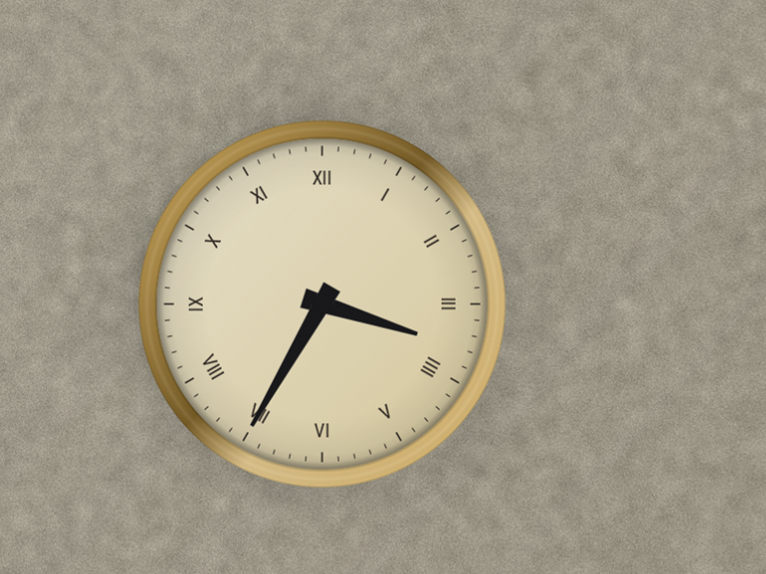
3:35
